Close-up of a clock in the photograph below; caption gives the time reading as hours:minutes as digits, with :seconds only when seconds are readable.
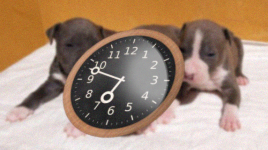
6:48
